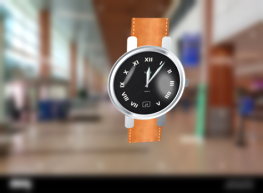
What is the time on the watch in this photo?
12:06
